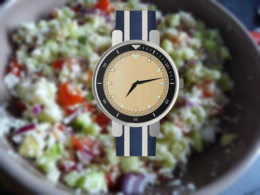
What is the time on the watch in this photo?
7:13
